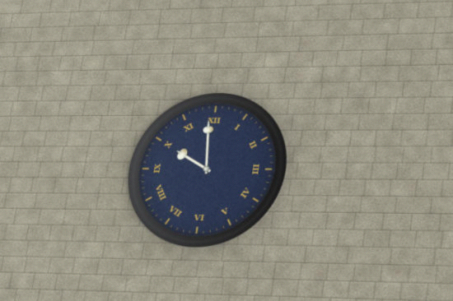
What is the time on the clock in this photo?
9:59
